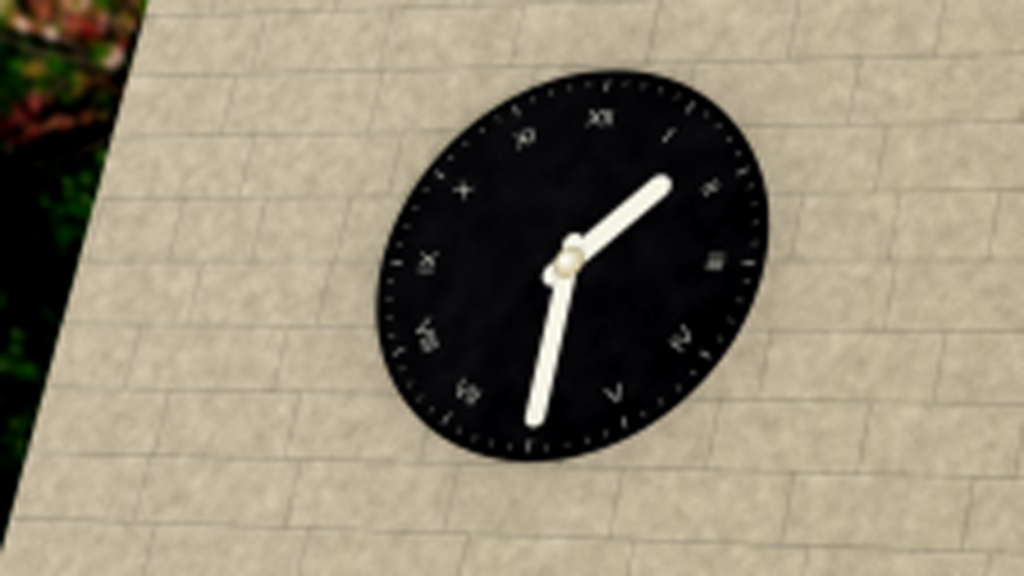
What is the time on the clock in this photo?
1:30
